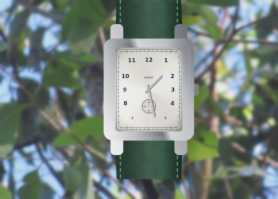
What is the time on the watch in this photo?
1:28
